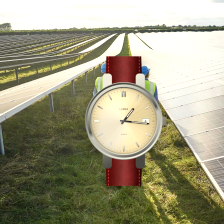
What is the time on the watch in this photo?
1:16
